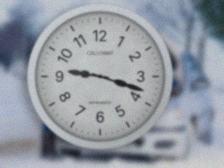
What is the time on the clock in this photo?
9:18
